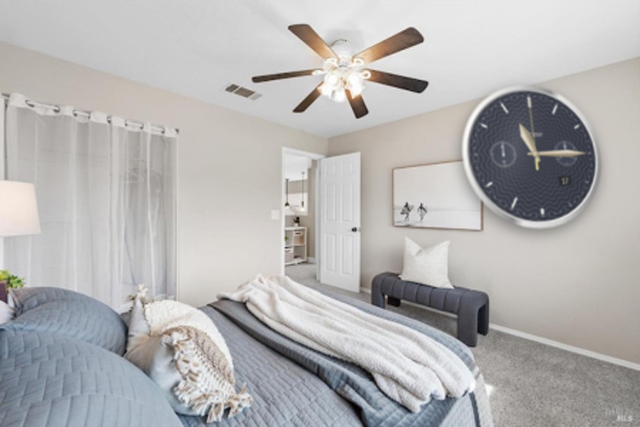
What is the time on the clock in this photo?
11:15
